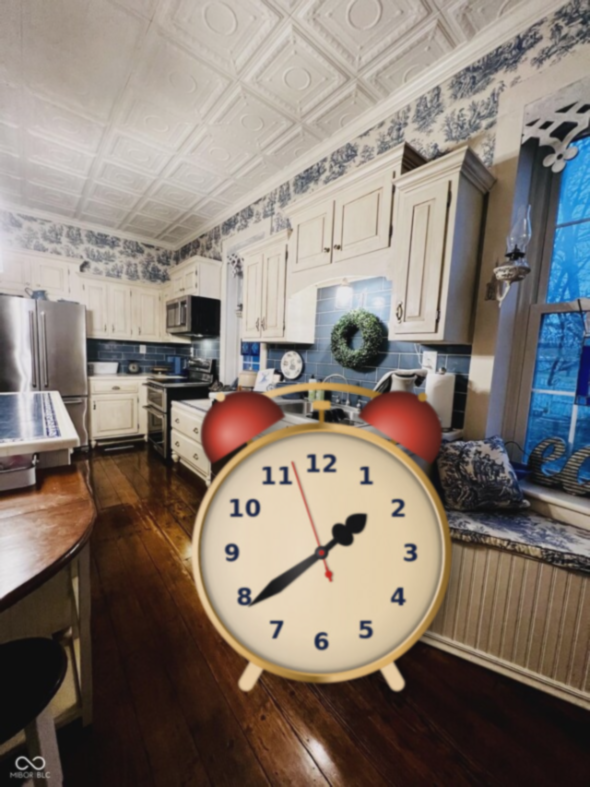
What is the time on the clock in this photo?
1:38:57
